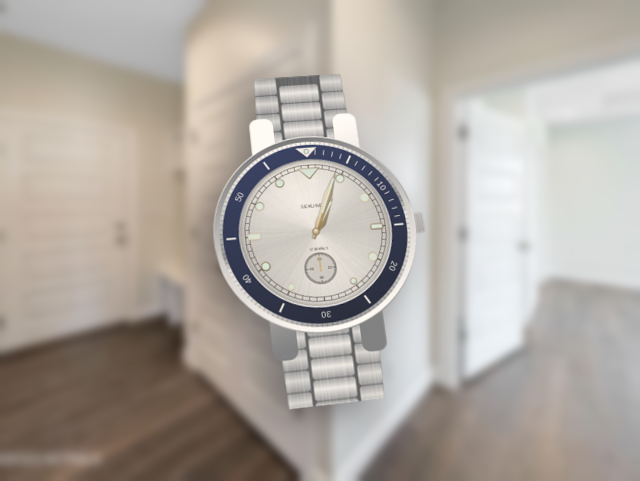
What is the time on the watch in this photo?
1:04
